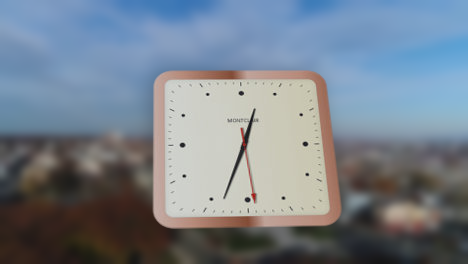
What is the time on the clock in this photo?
12:33:29
